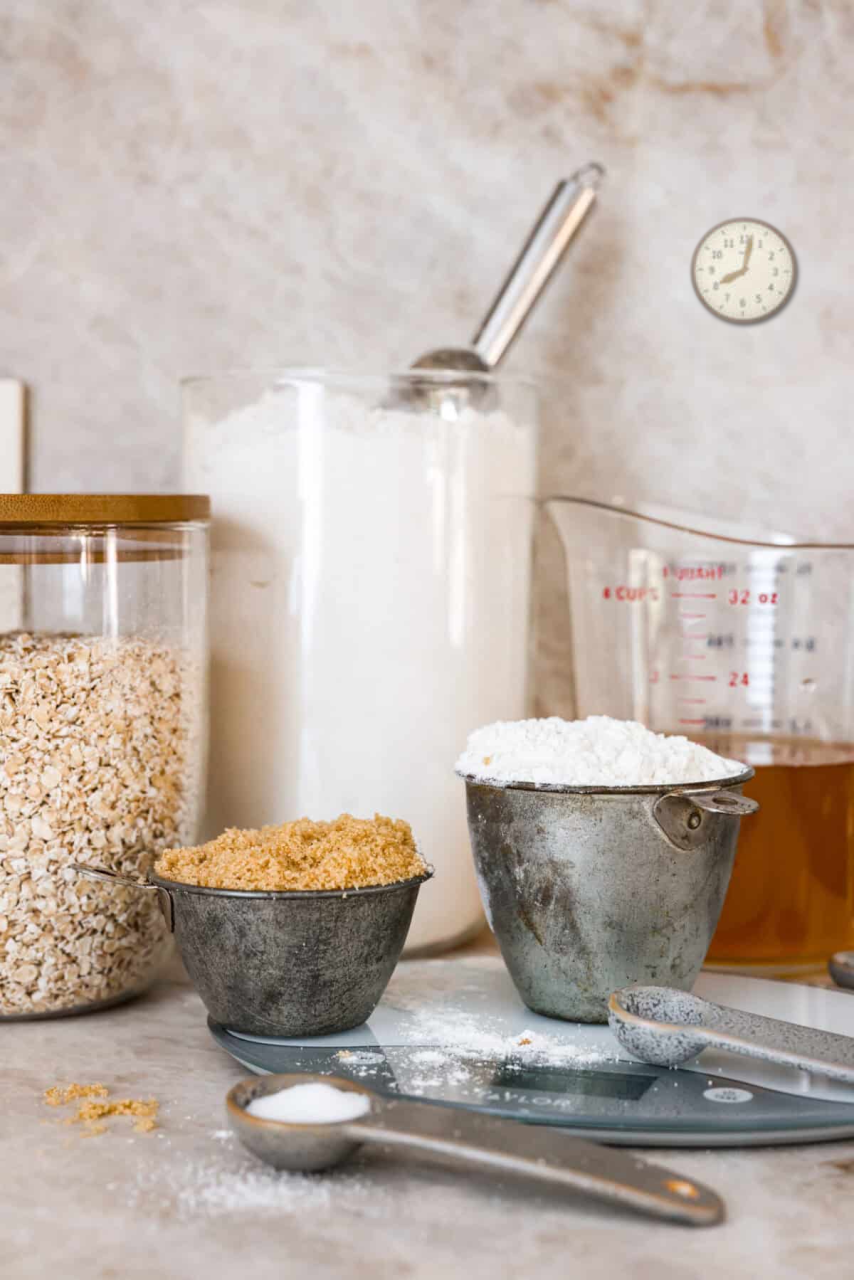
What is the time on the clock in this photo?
8:02
